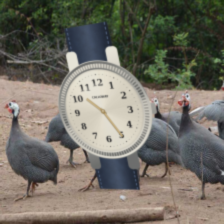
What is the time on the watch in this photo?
10:25
